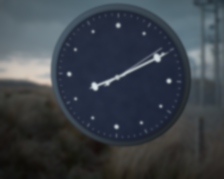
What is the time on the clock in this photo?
8:10:09
